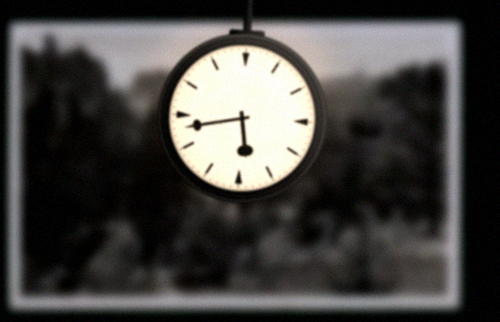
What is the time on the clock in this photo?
5:43
